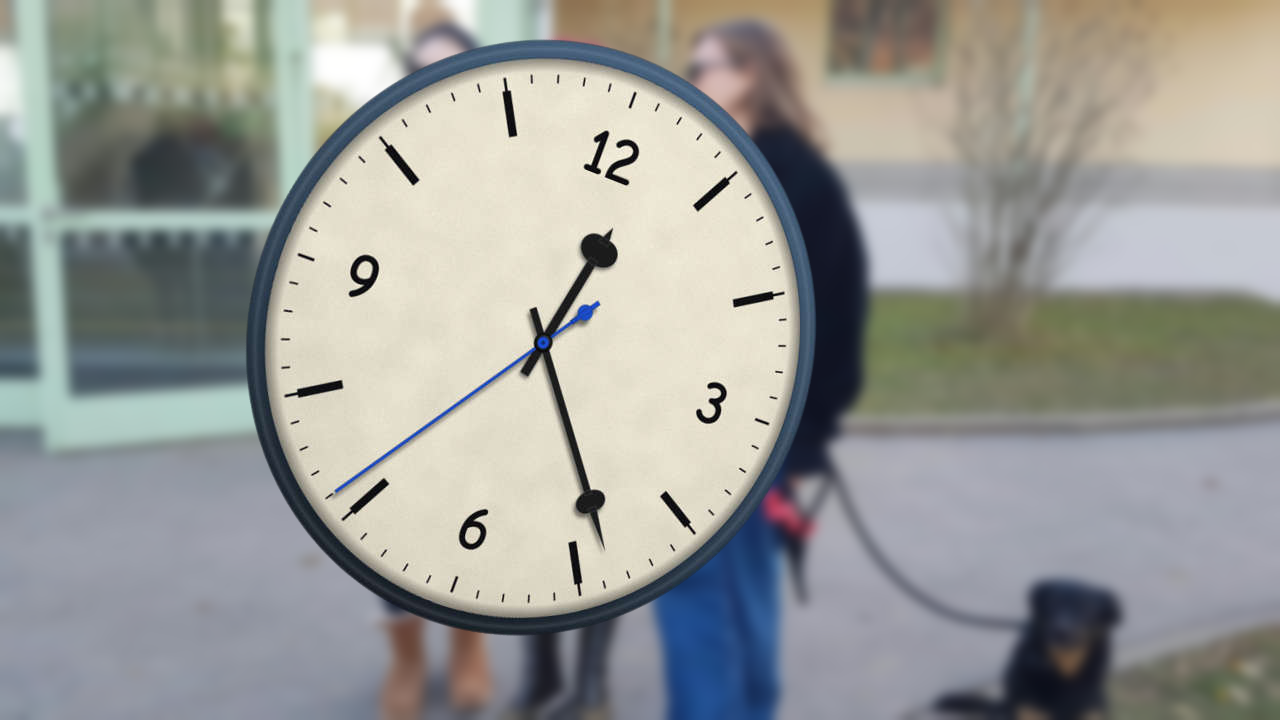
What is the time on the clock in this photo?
12:23:36
